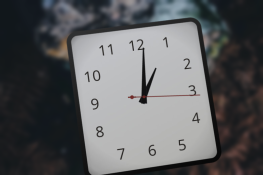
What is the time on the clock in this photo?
1:01:16
